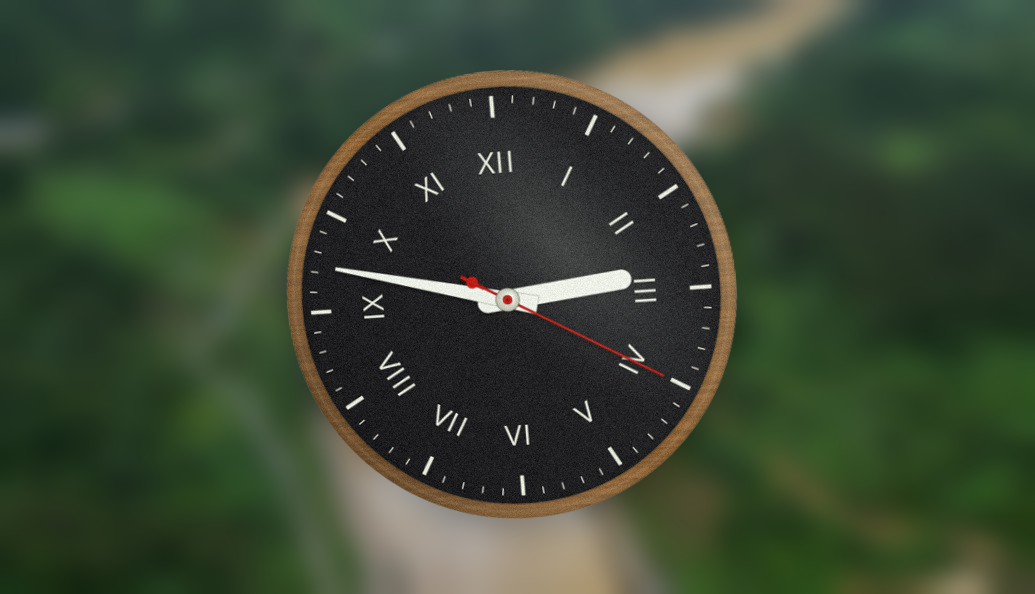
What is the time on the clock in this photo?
2:47:20
